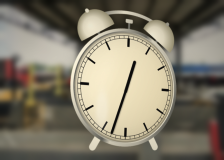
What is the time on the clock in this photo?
12:33
